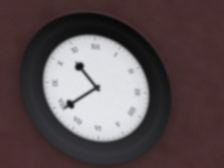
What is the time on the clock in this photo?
10:39
